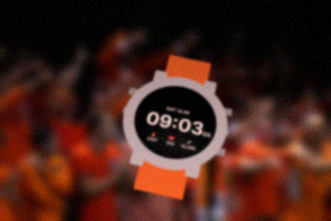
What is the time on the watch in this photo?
9:03
